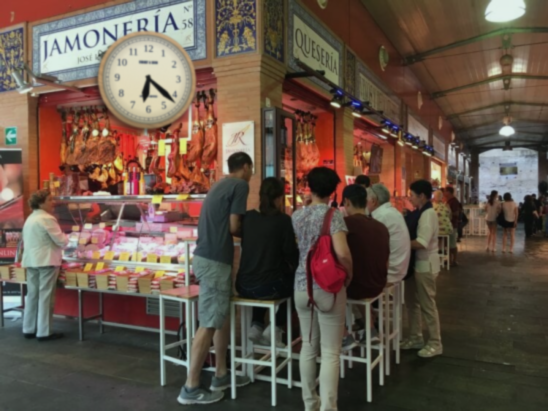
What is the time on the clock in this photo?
6:22
